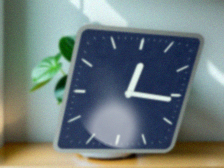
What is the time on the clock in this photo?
12:16
